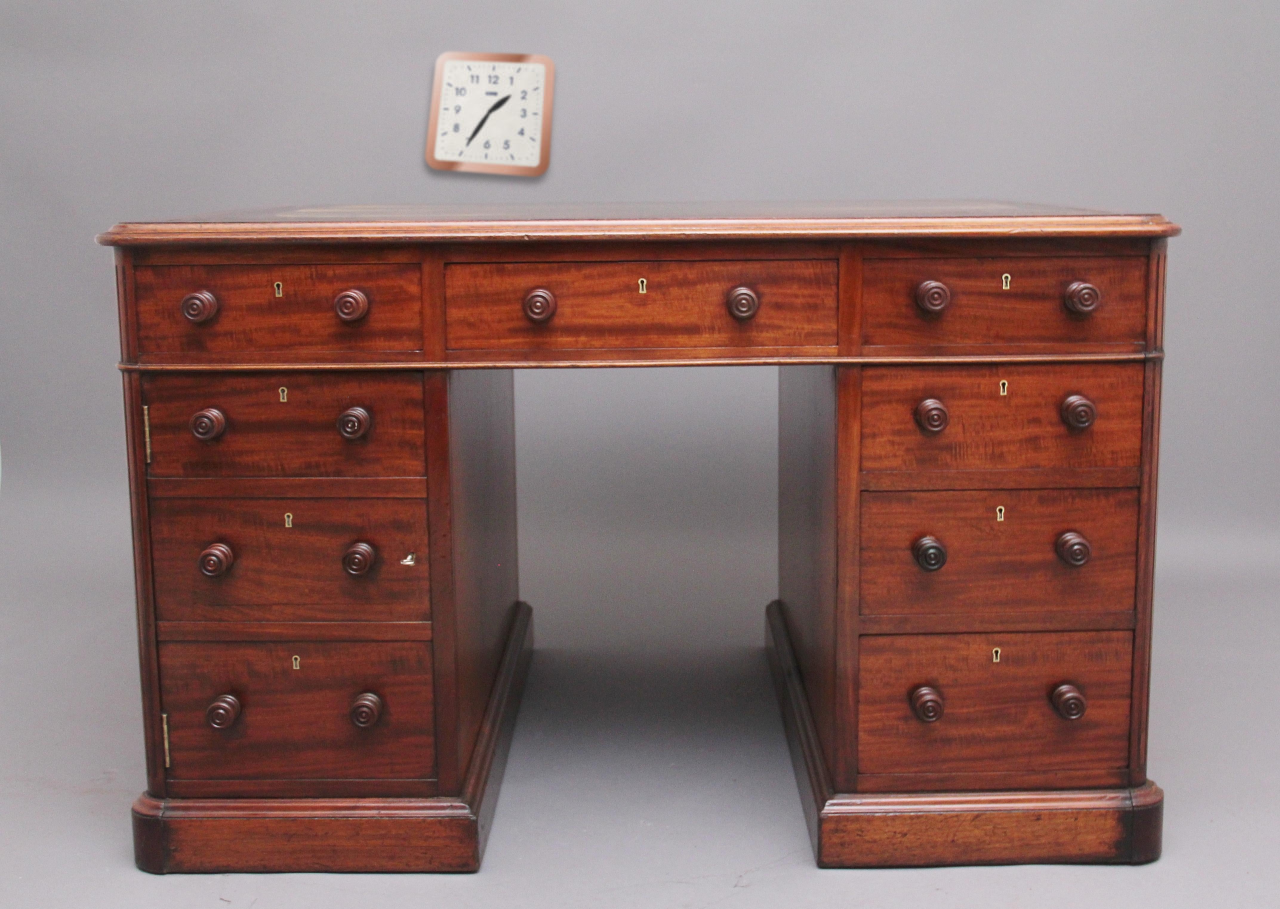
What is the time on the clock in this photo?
1:35
